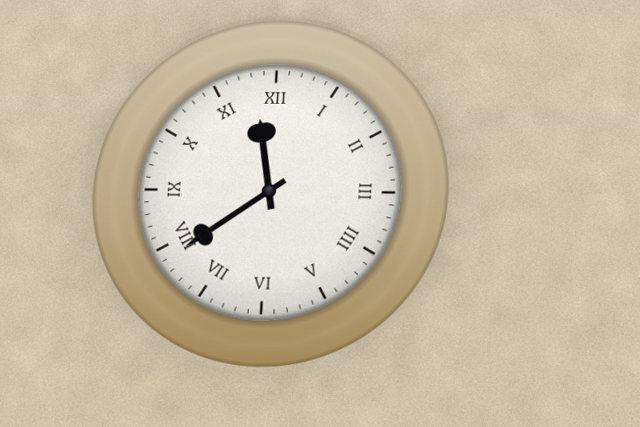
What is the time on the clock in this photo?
11:39
